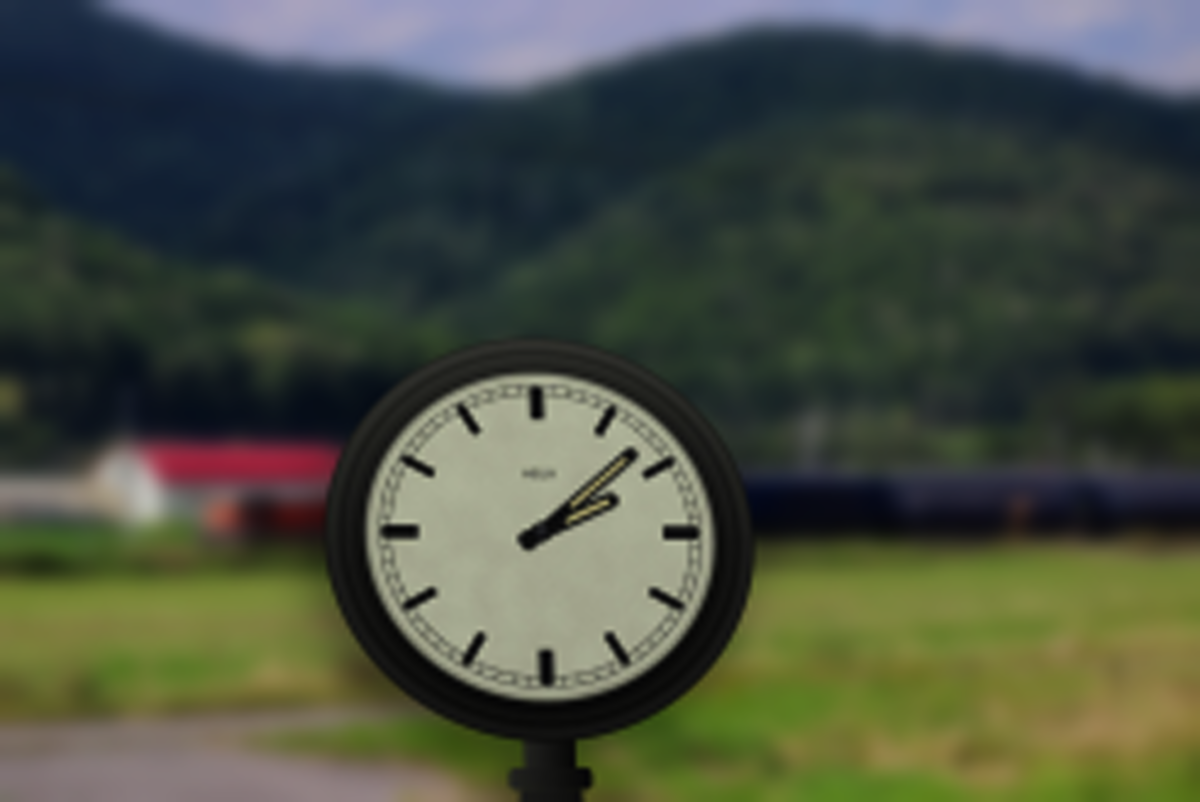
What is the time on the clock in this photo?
2:08
